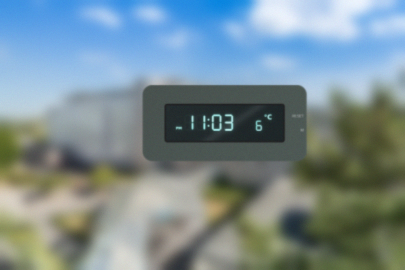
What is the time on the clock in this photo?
11:03
